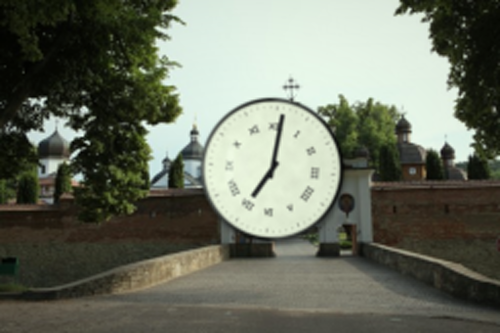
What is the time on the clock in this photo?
7:01
